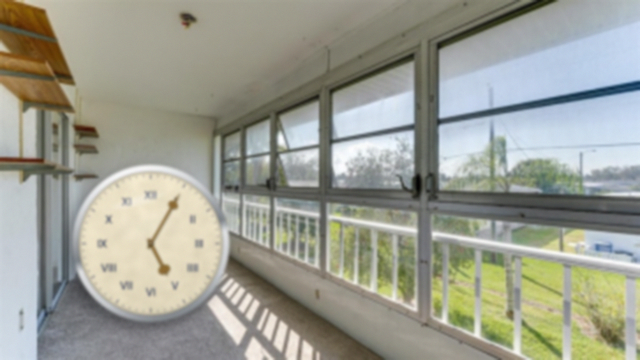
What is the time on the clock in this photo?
5:05
